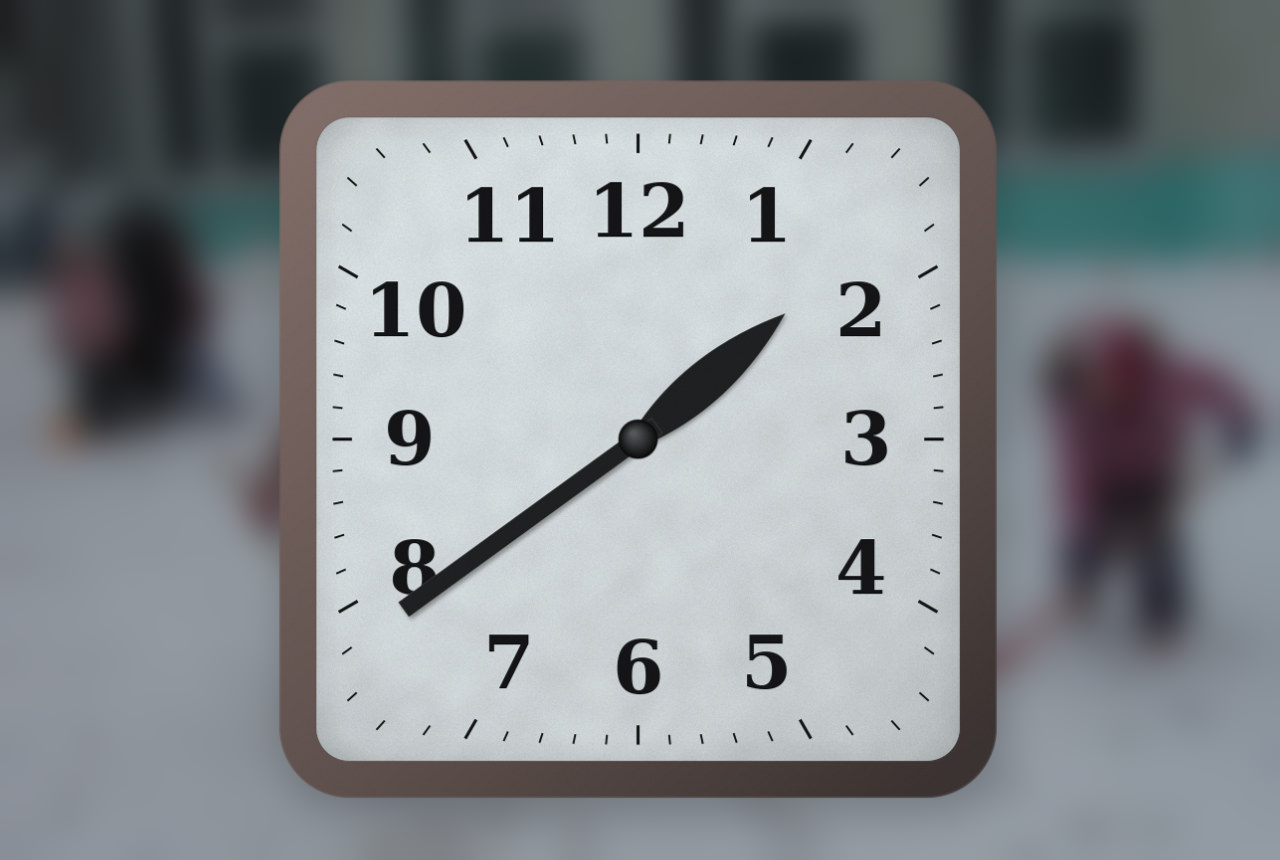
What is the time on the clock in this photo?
1:39
